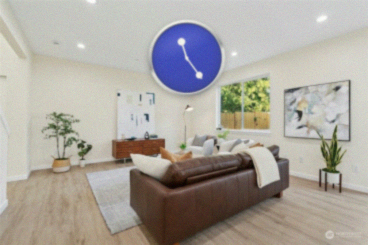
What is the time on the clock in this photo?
11:24
